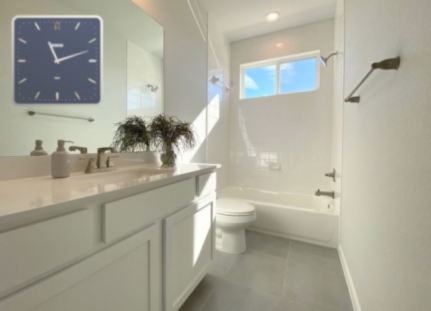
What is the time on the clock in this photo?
11:12
